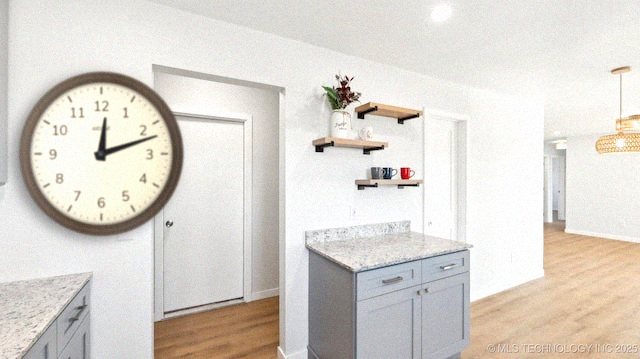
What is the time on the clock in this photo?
12:12
